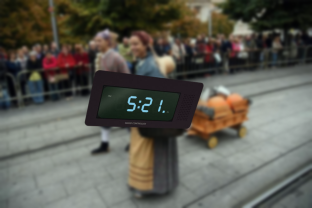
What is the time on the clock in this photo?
5:21
